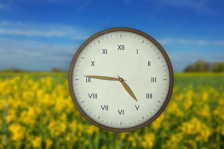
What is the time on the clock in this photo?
4:46
